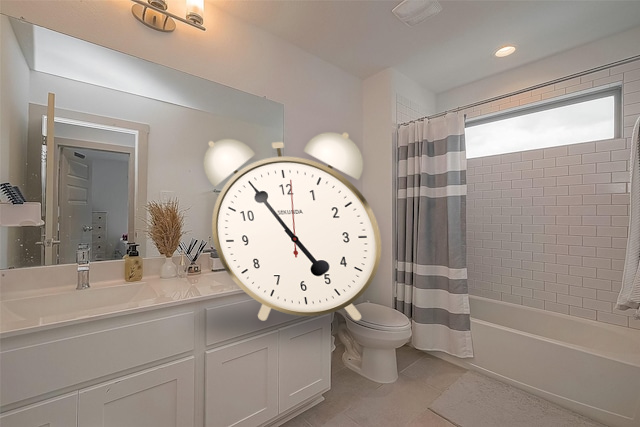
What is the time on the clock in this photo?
4:55:01
